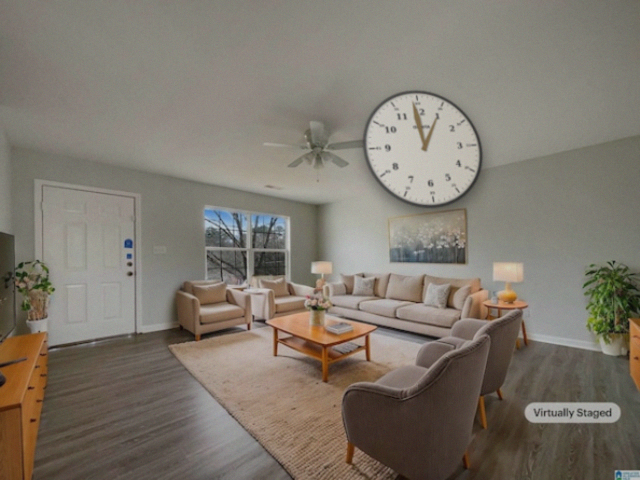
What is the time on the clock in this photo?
12:59
